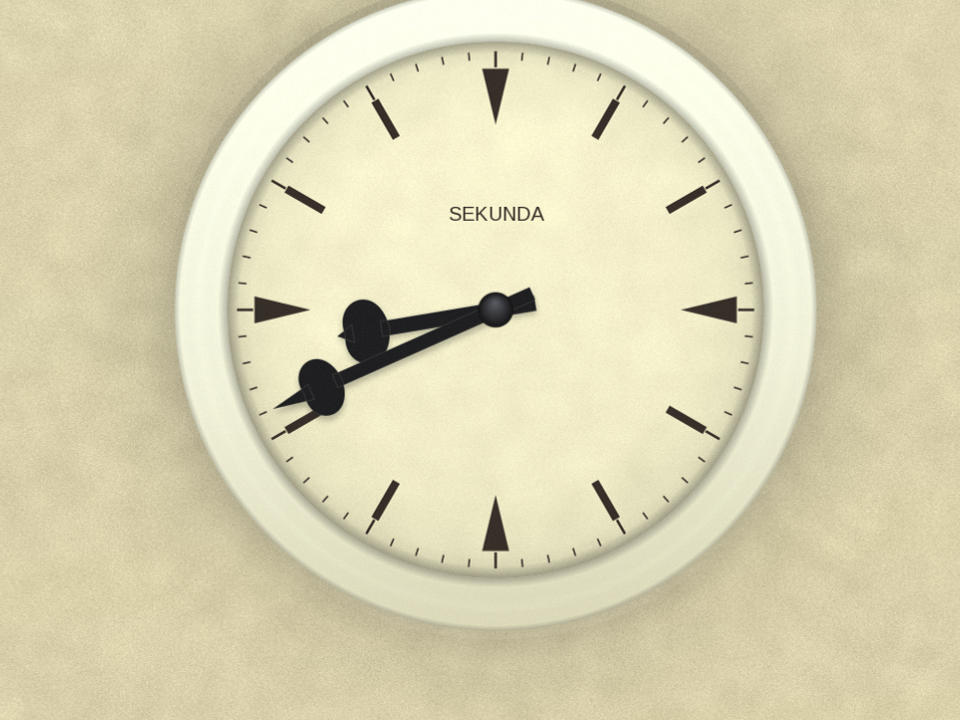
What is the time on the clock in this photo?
8:41
